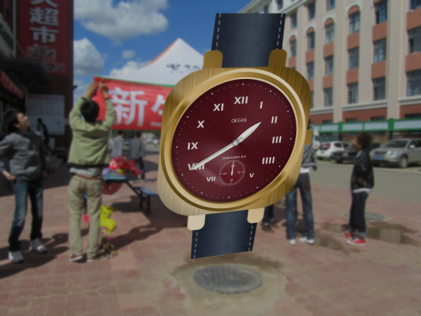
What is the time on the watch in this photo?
1:40
